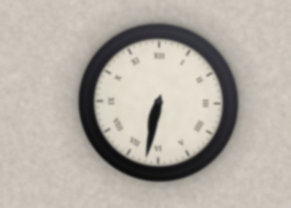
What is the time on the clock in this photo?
6:32
